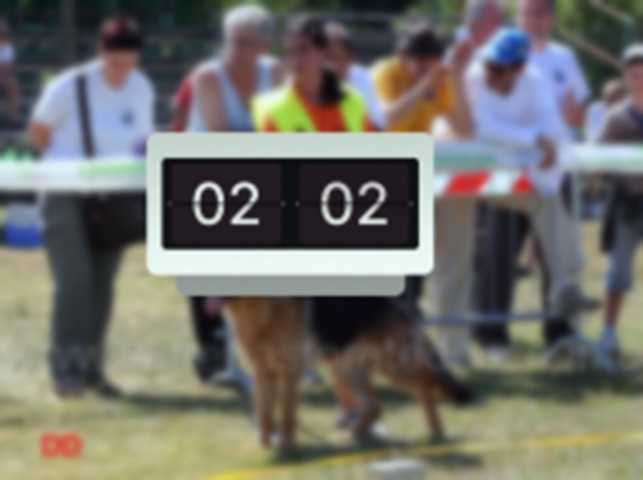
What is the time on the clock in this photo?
2:02
